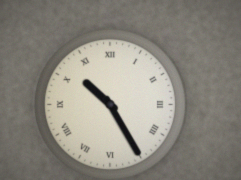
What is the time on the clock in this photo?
10:25
